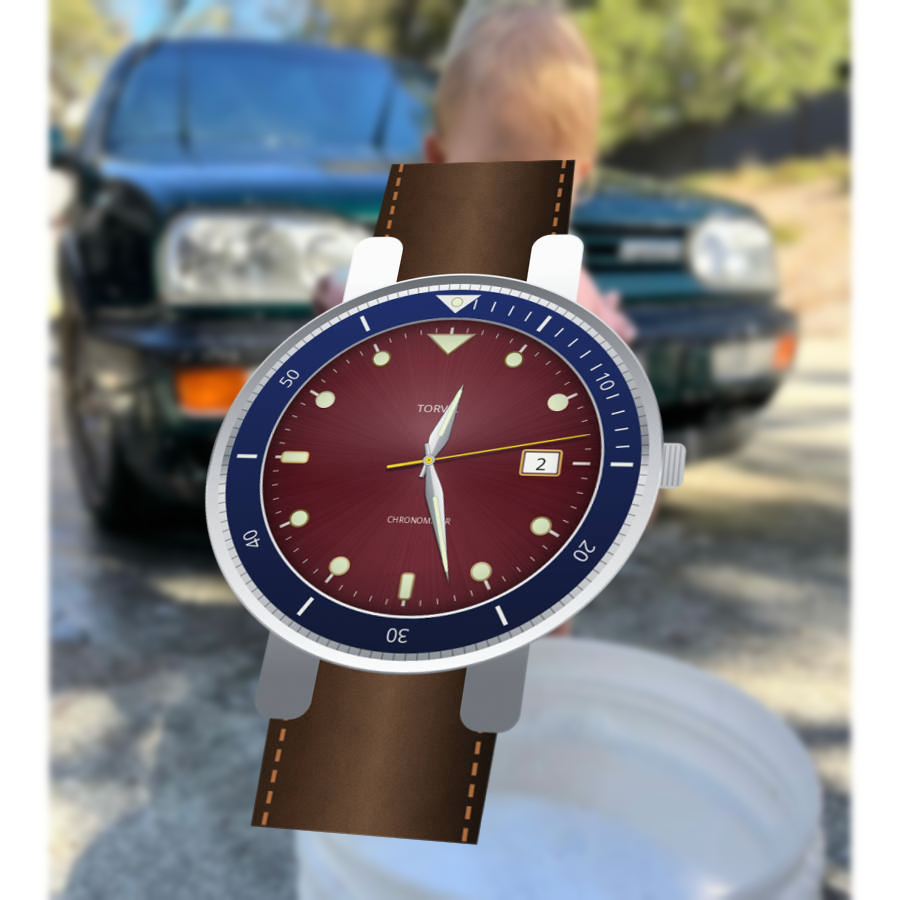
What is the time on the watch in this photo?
12:27:13
